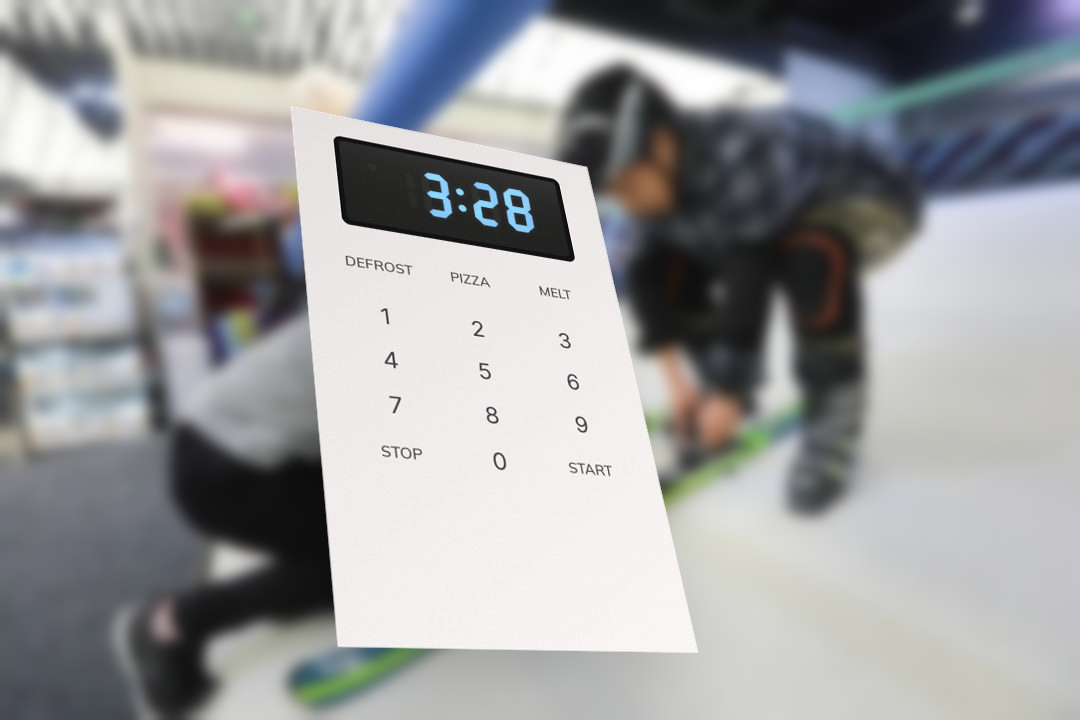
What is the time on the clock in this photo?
3:28
